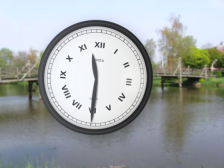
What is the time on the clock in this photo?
11:30
